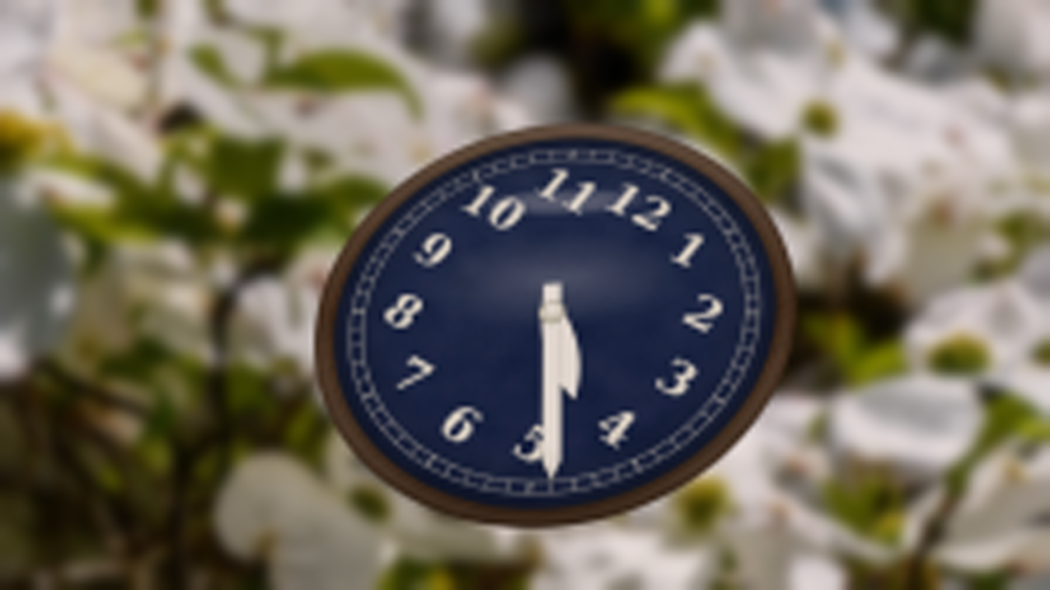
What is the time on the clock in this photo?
4:24
